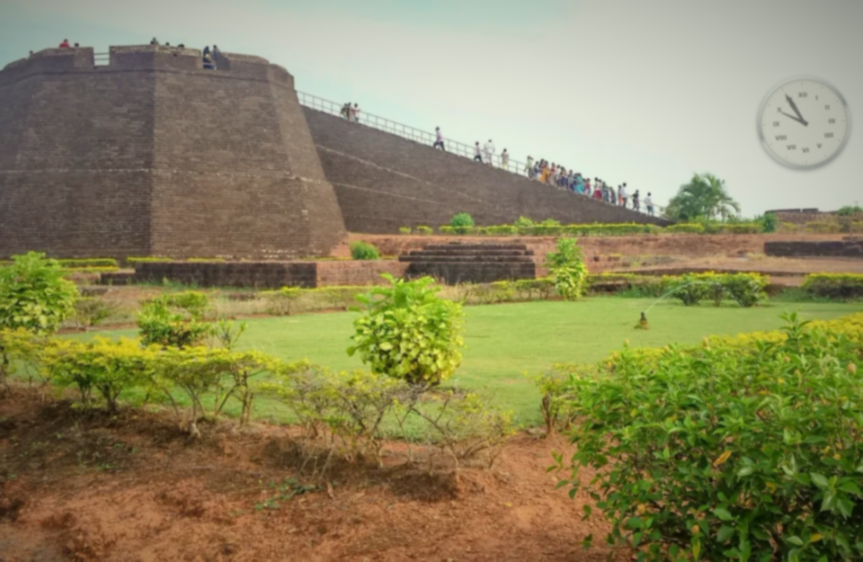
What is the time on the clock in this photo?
9:55
